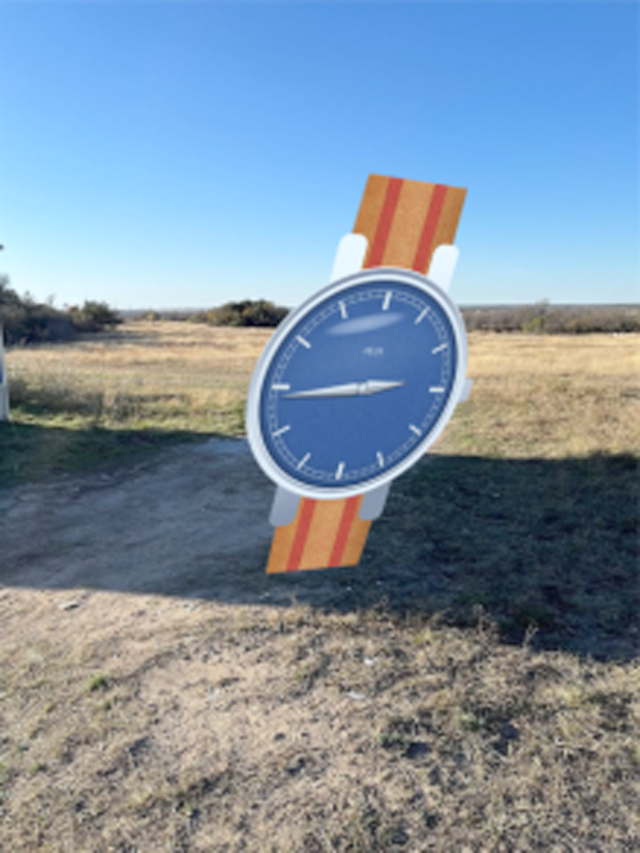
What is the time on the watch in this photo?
2:44
